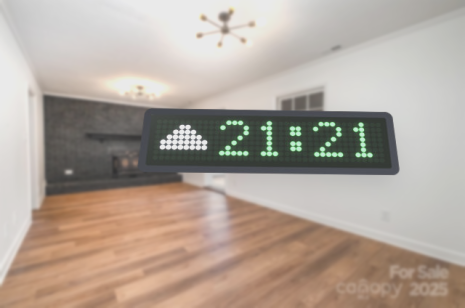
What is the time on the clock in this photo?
21:21
